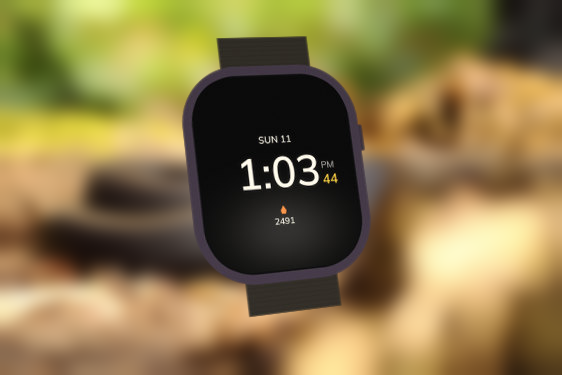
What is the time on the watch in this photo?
1:03:44
